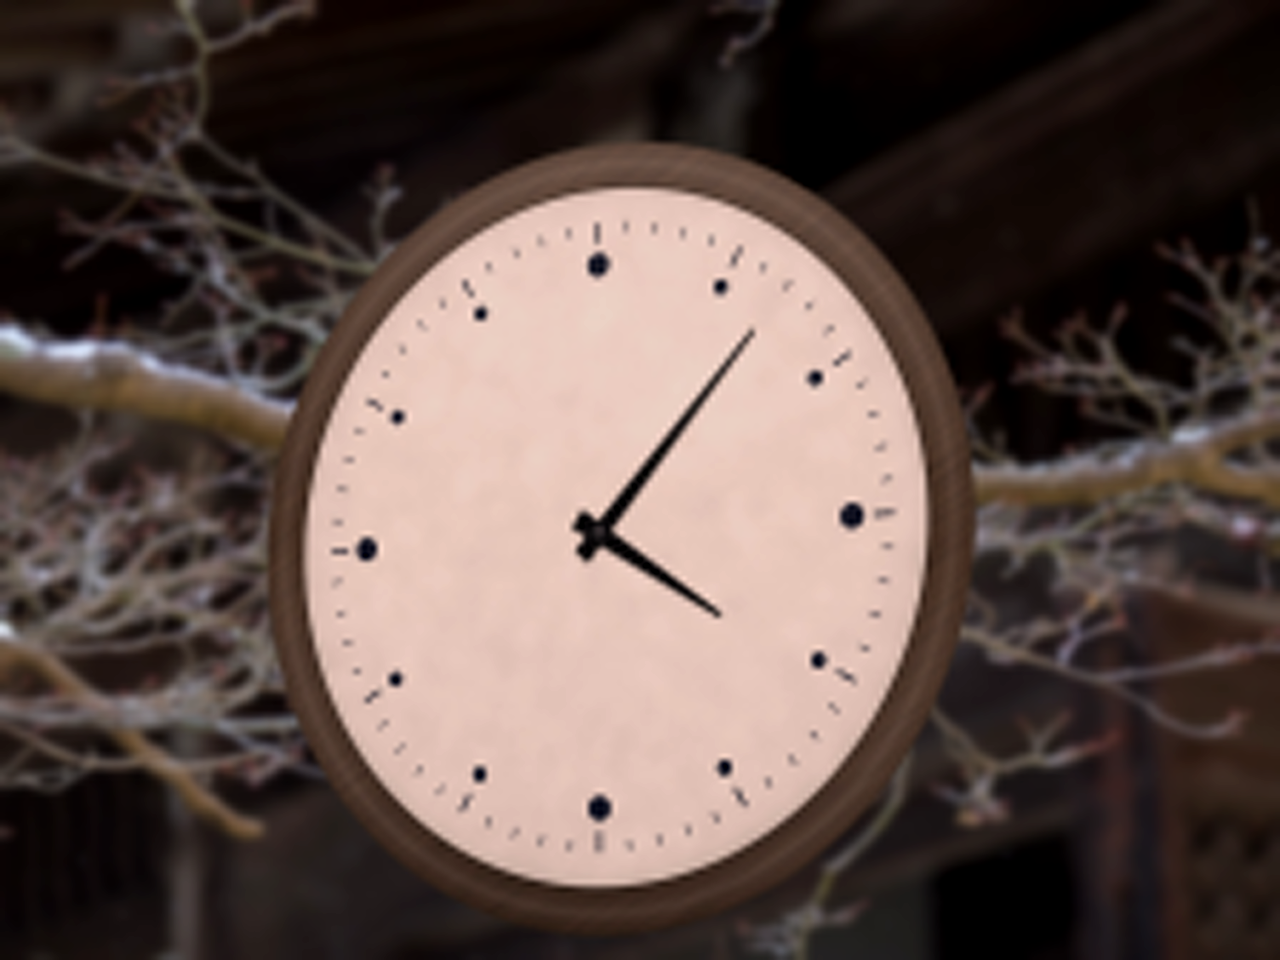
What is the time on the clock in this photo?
4:07
